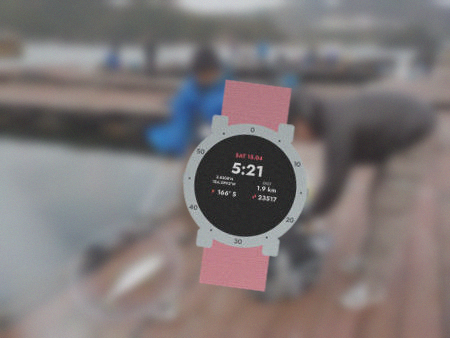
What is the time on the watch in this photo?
5:21
